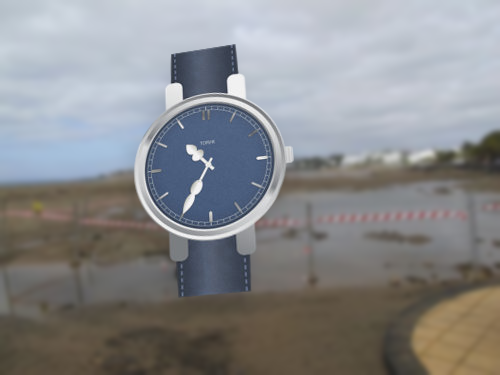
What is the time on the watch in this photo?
10:35
